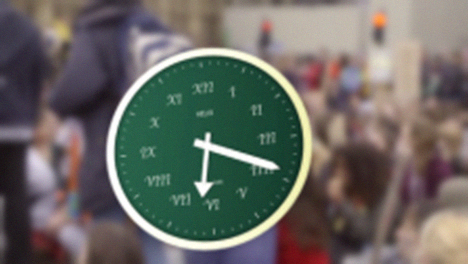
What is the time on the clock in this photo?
6:19
